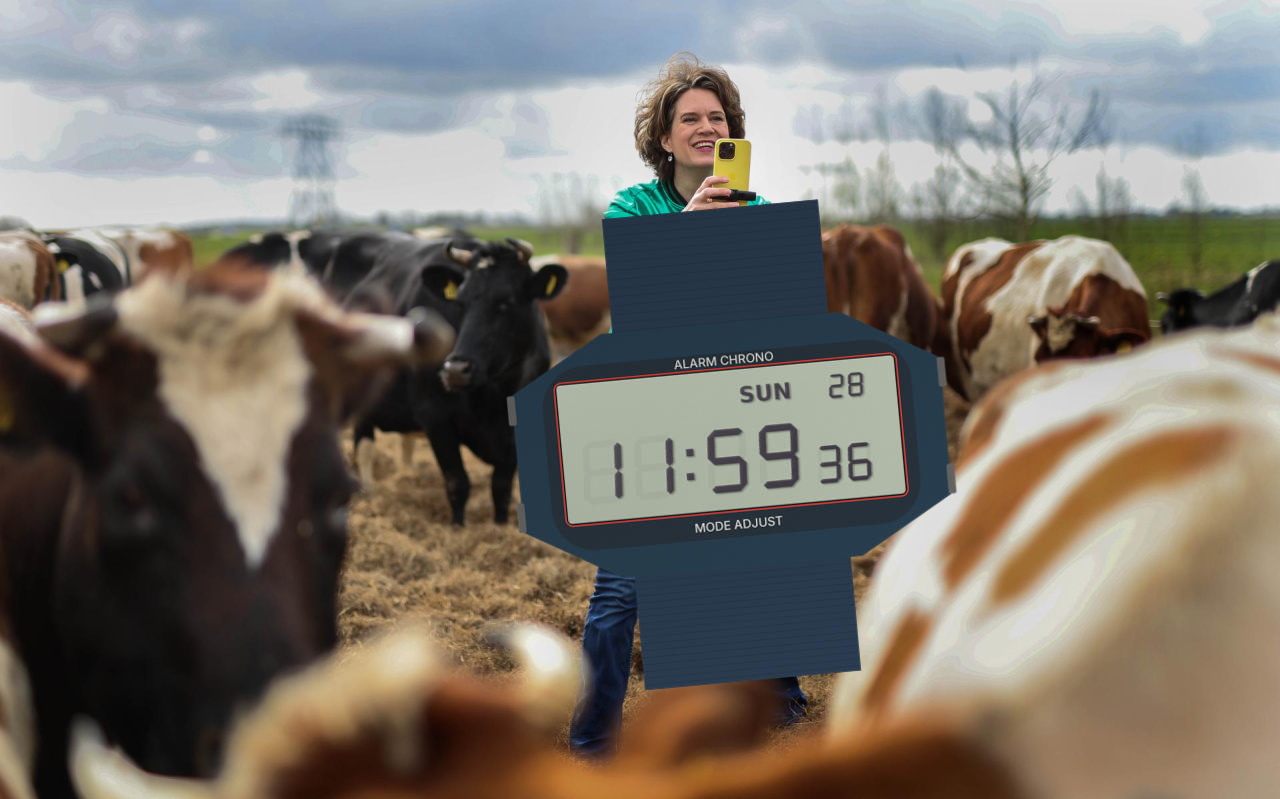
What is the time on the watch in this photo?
11:59:36
